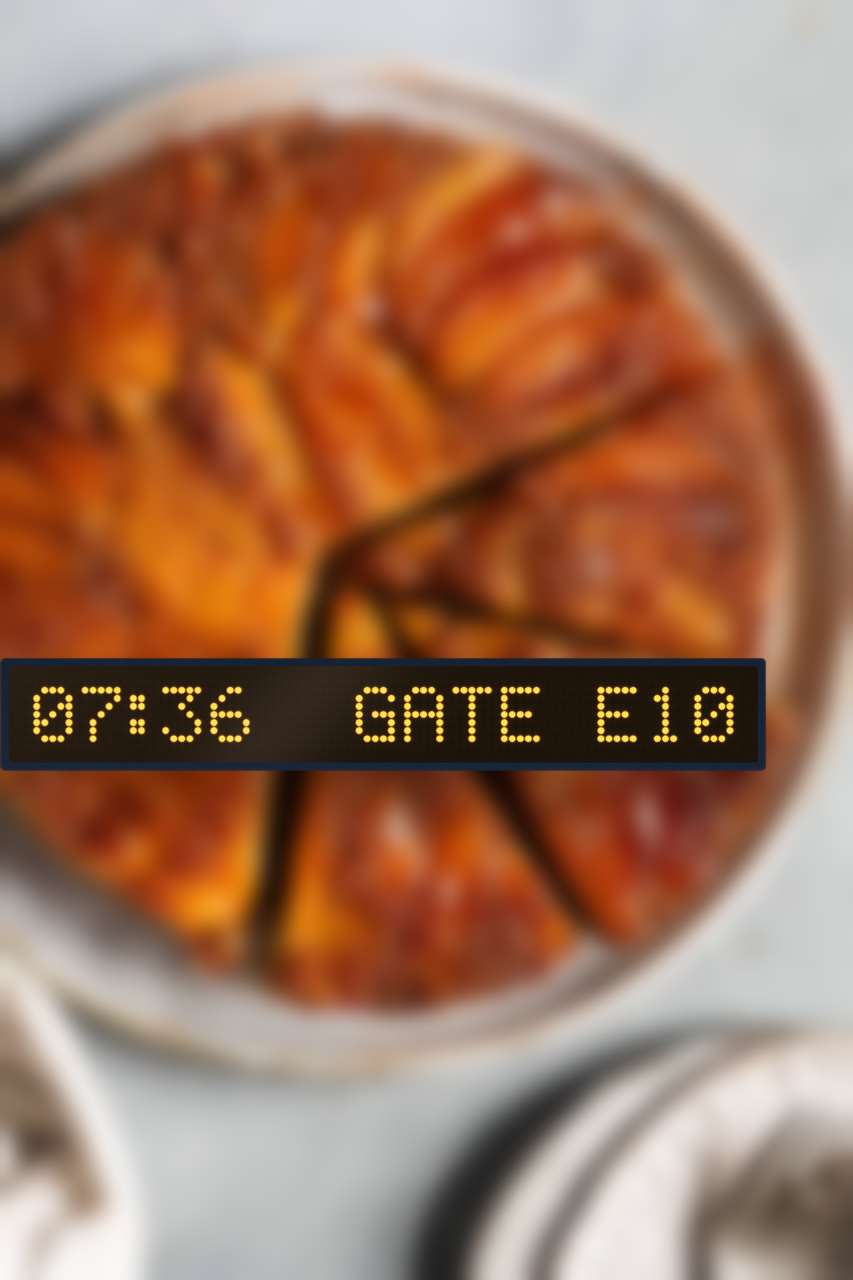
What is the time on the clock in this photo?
7:36
